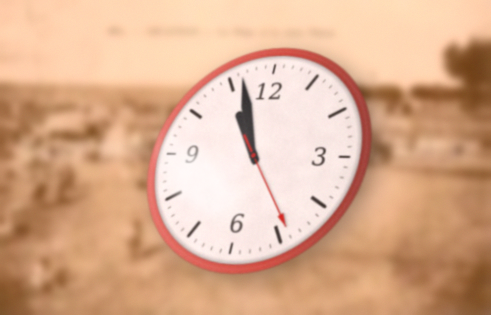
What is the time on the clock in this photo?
10:56:24
